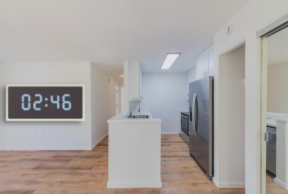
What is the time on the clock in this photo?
2:46
